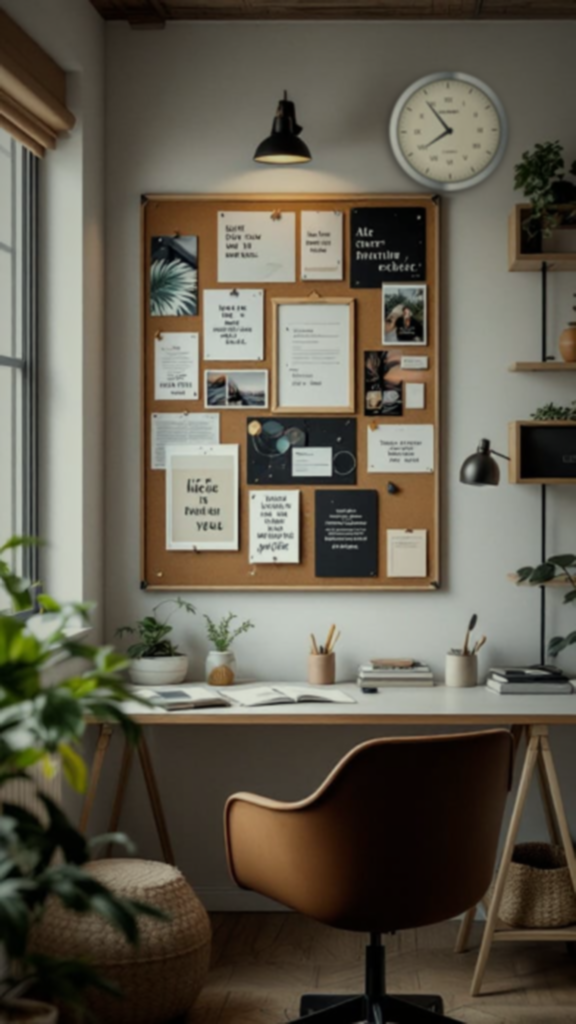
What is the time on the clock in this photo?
7:54
